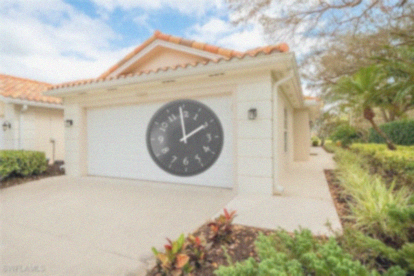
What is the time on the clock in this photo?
1:59
